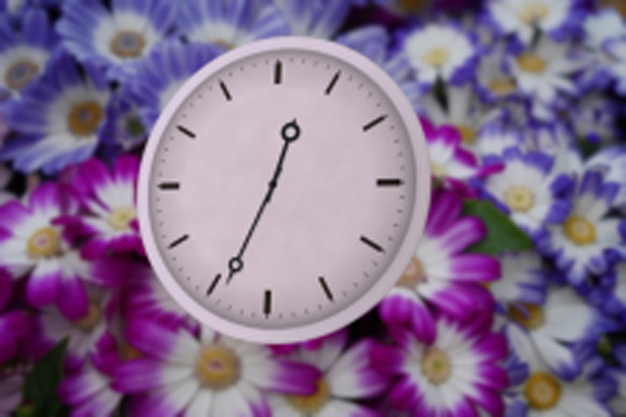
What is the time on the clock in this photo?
12:34
